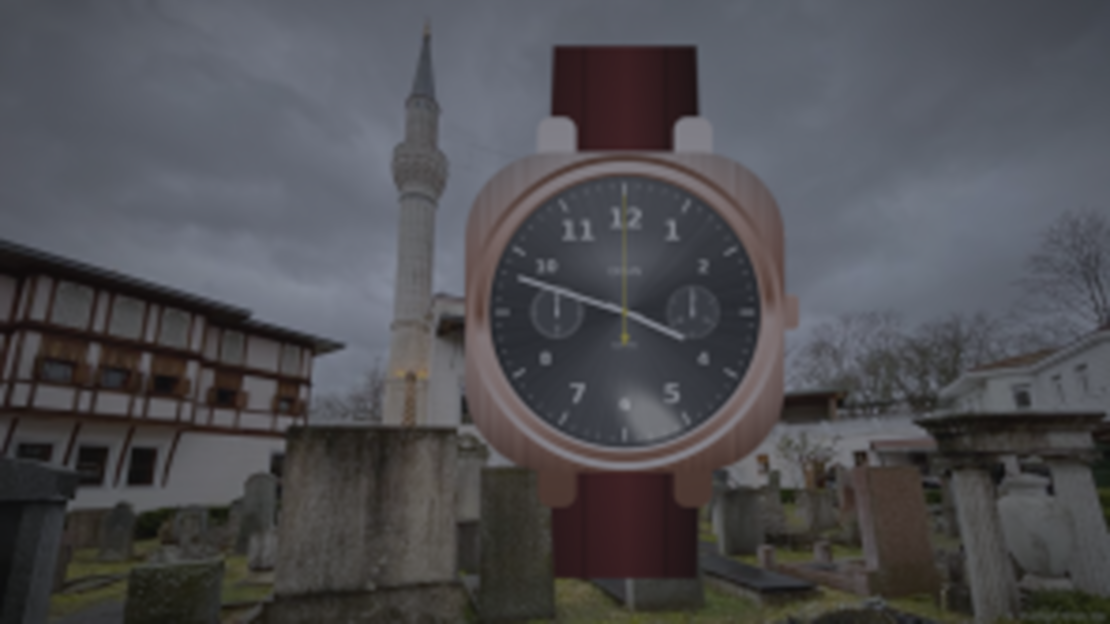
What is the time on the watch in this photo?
3:48
